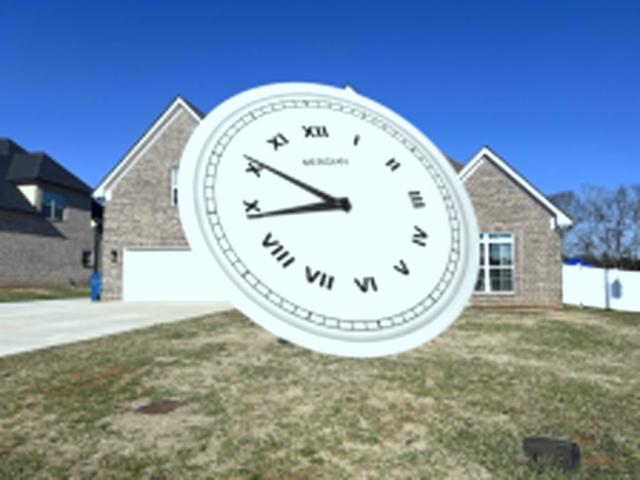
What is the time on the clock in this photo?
8:51
